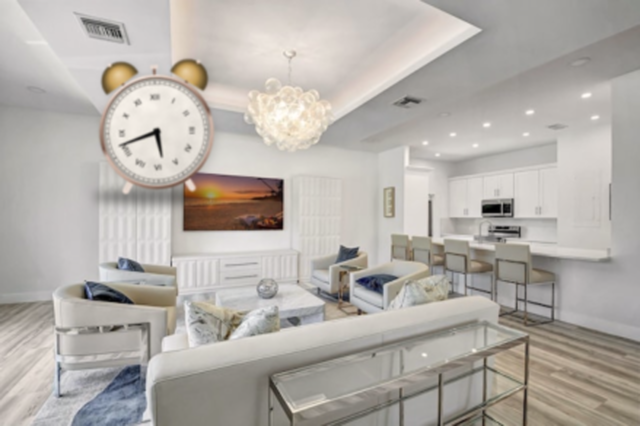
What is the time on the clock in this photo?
5:42
